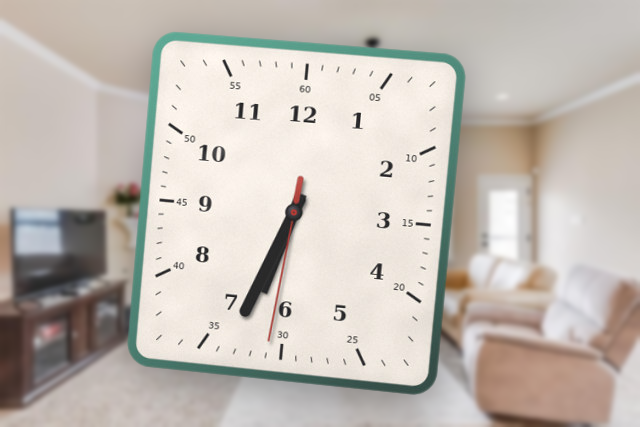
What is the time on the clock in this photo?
6:33:31
